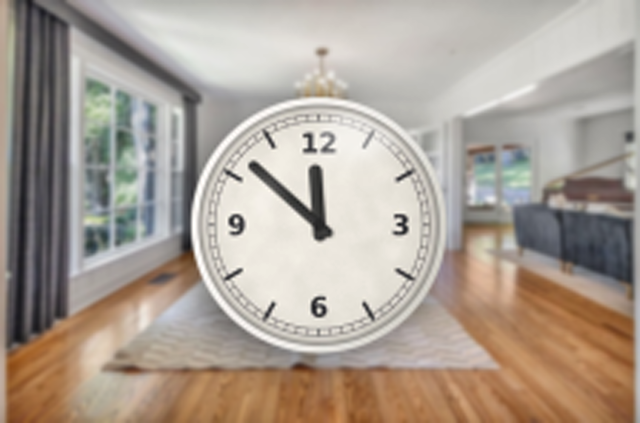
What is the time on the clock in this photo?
11:52
